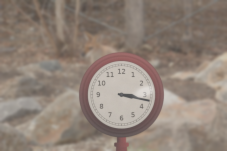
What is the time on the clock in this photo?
3:17
